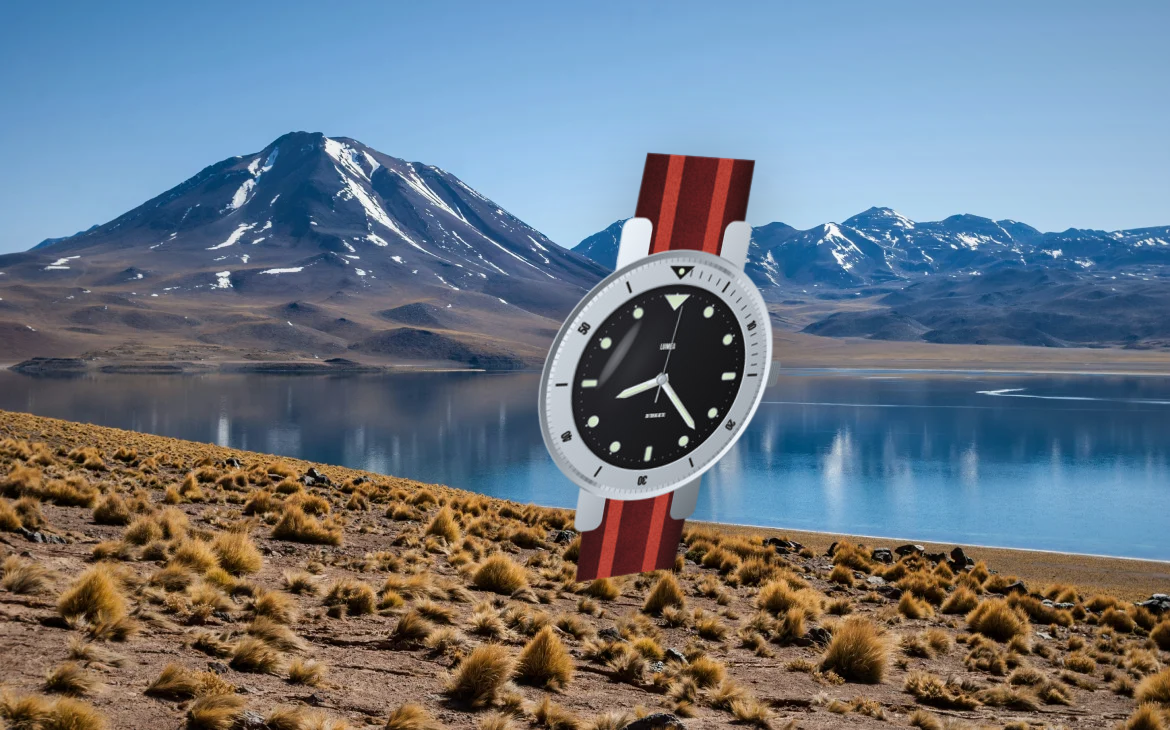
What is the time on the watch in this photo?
8:23:01
